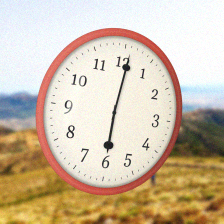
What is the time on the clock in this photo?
6:01
